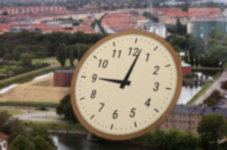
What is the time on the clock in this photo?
9:02
